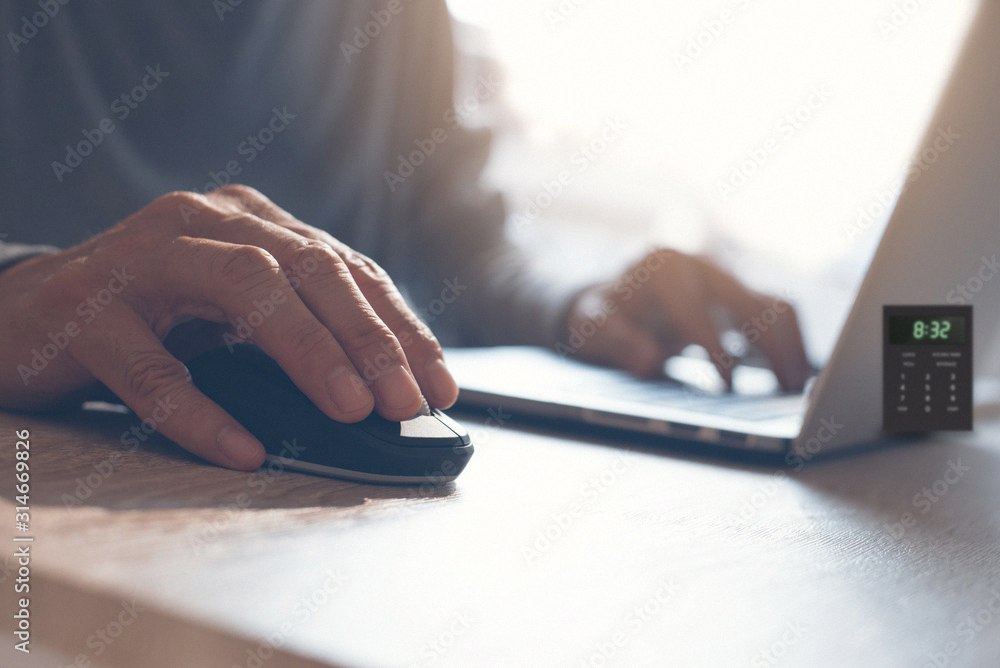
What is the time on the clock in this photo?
8:32
